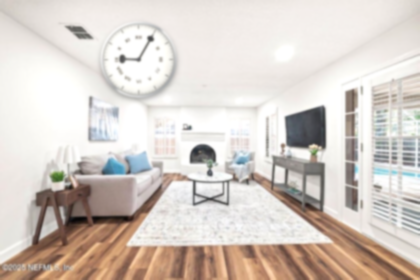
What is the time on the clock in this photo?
9:05
